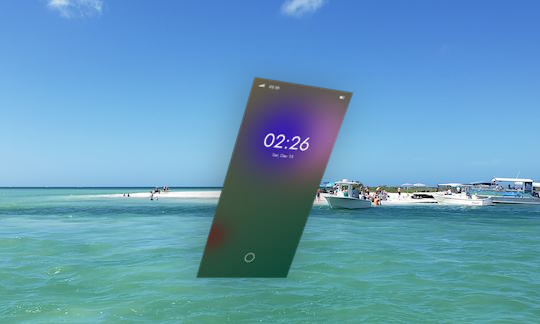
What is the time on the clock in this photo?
2:26
